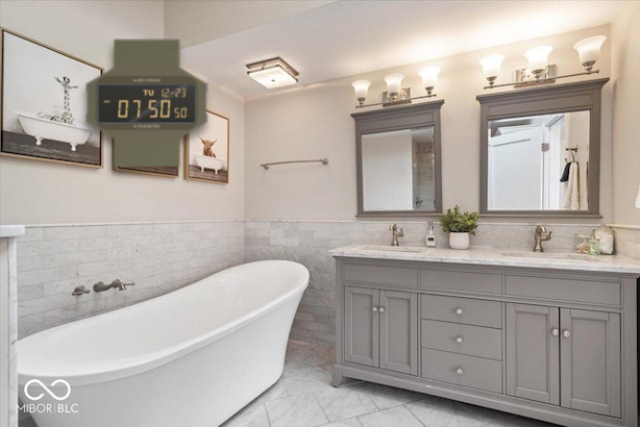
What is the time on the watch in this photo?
7:50:50
